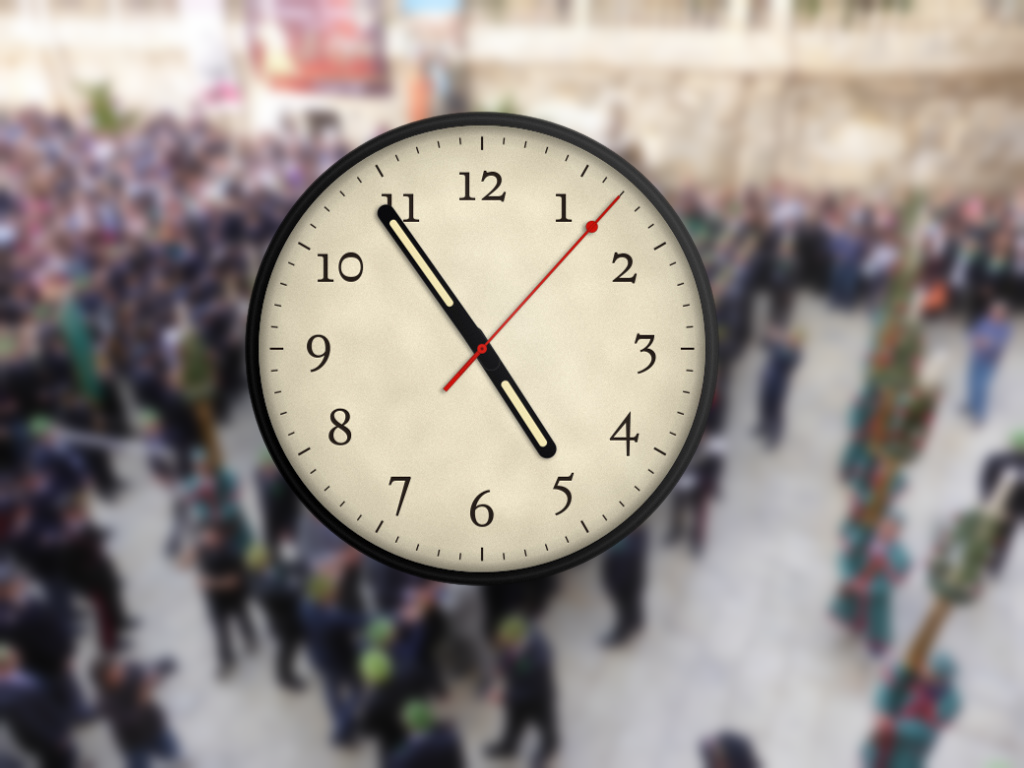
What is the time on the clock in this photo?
4:54:07
